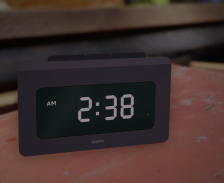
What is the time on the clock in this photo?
2:38
